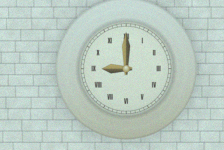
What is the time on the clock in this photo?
9:00
